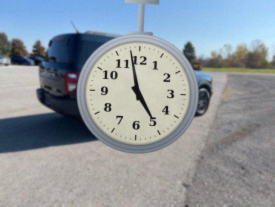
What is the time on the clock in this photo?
4:58
